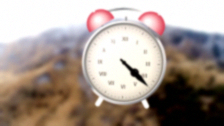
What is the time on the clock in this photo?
4:22
